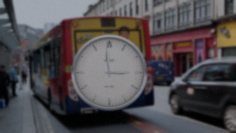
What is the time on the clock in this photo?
2:59
